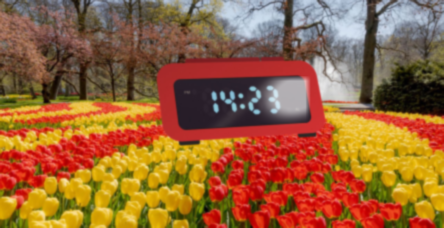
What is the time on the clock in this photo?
14:23
